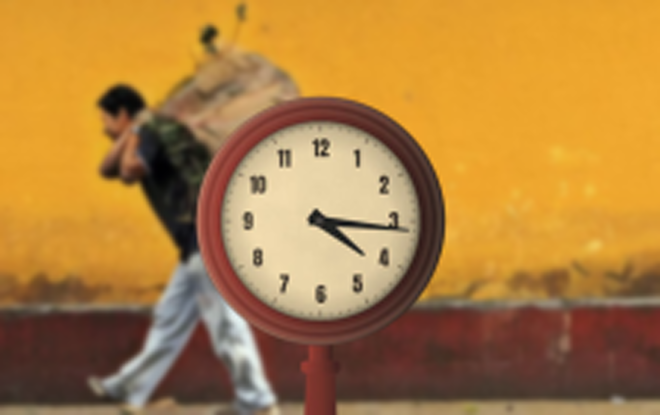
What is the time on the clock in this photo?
4:16
